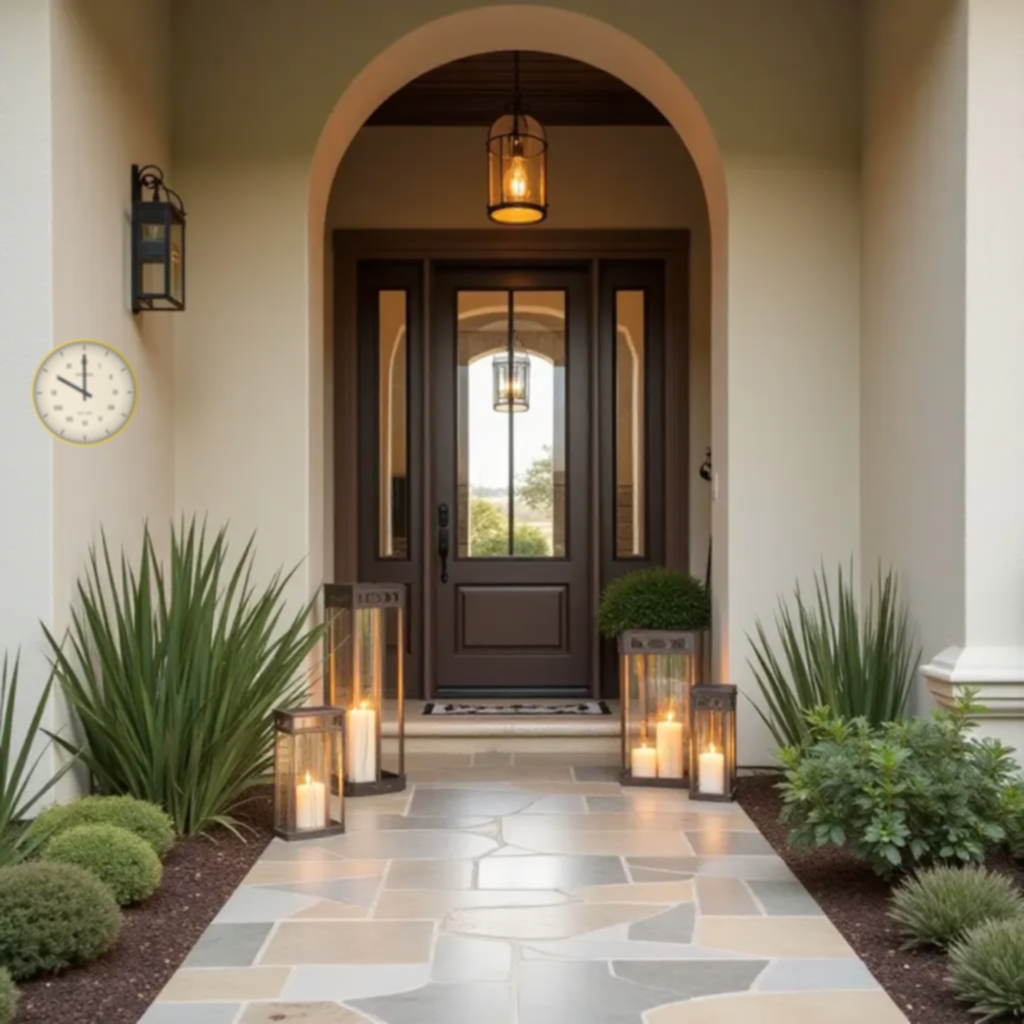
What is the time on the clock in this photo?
10:00
